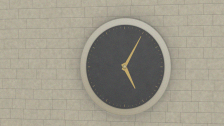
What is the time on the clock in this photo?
5:05
